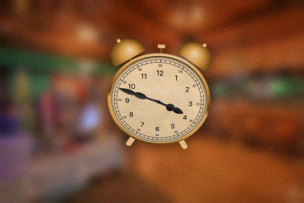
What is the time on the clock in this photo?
3:48
